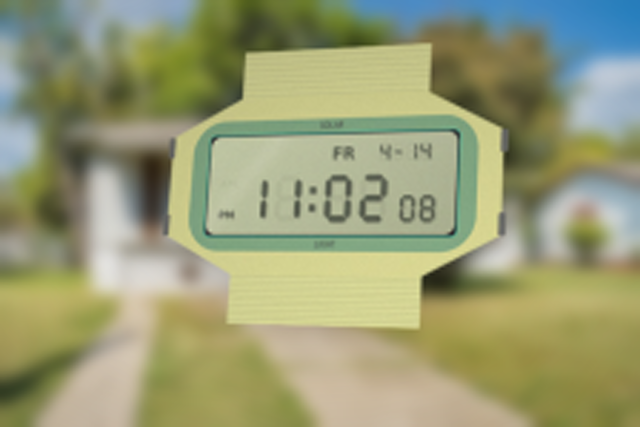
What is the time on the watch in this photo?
11:02:08
